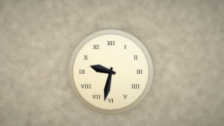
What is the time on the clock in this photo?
9:32
